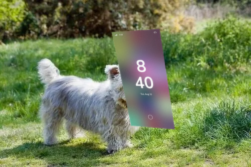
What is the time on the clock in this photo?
8:40
